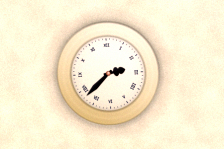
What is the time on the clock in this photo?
2:38
